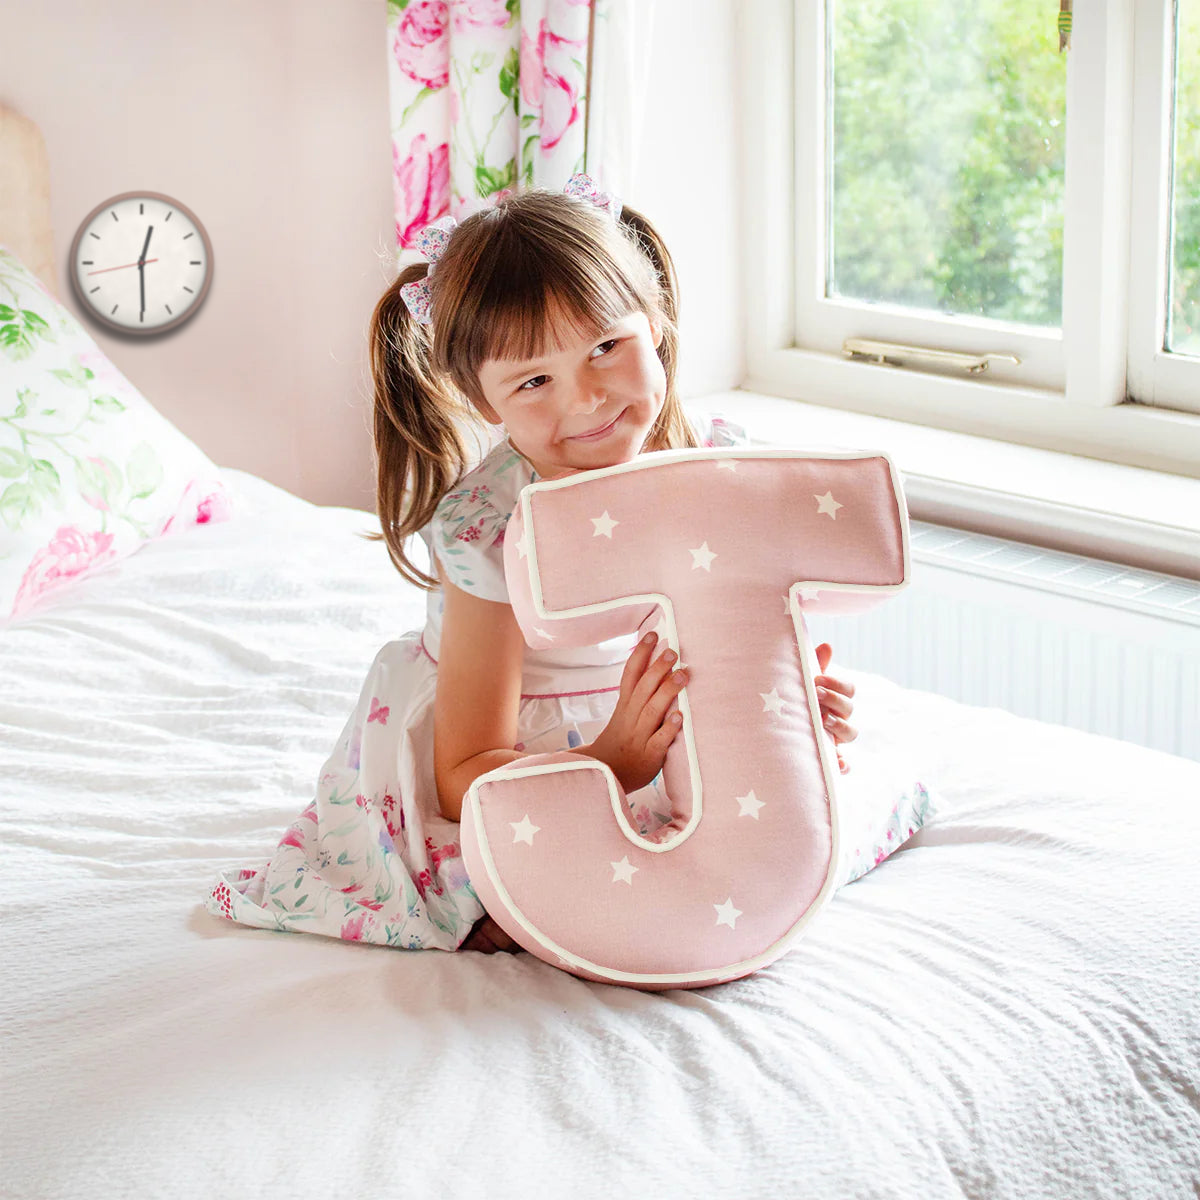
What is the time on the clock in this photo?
12:29:43
